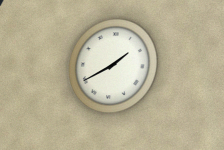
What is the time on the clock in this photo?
1:40
